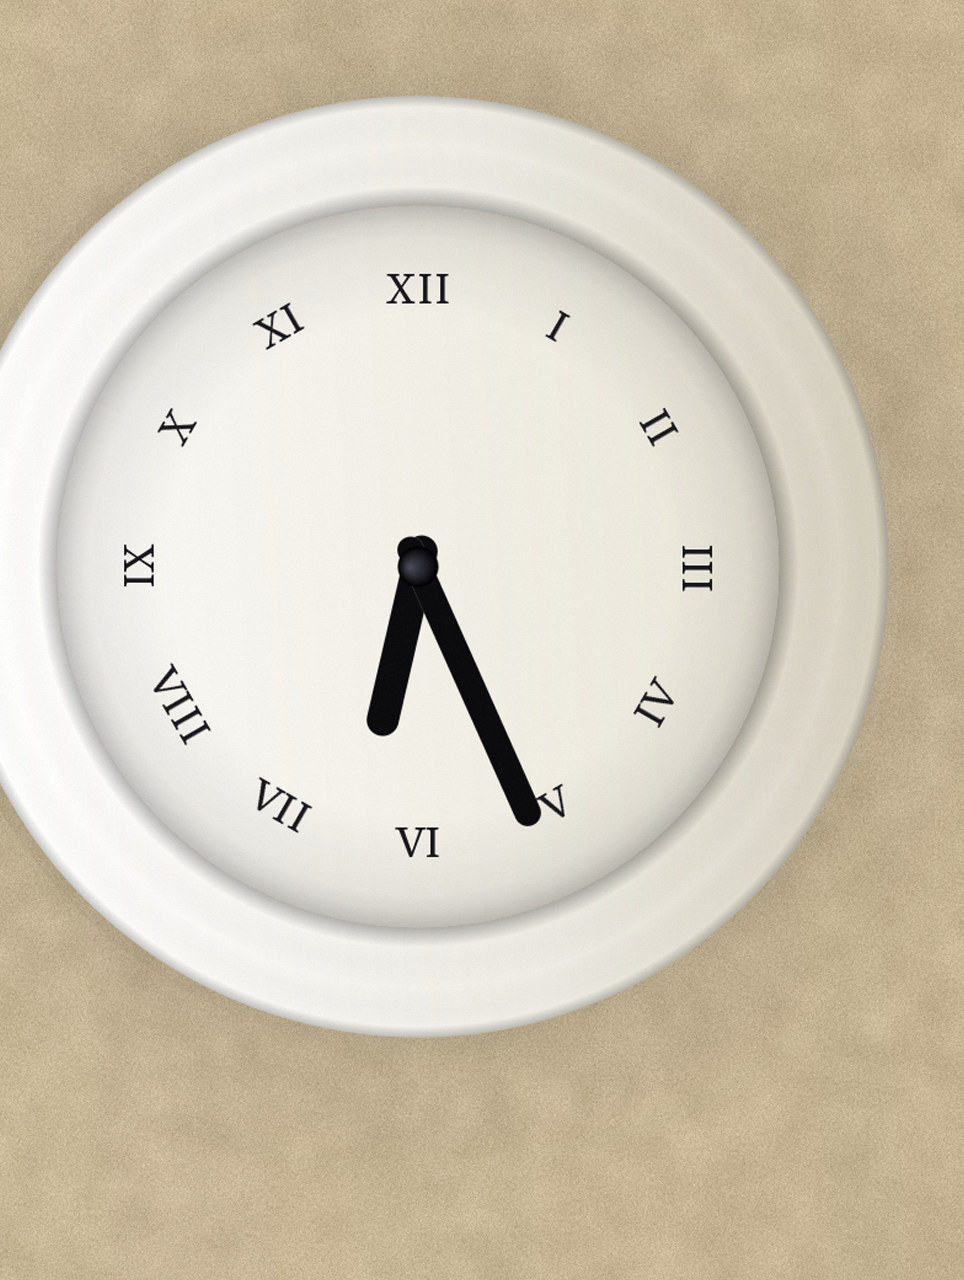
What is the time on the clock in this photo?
6:26
